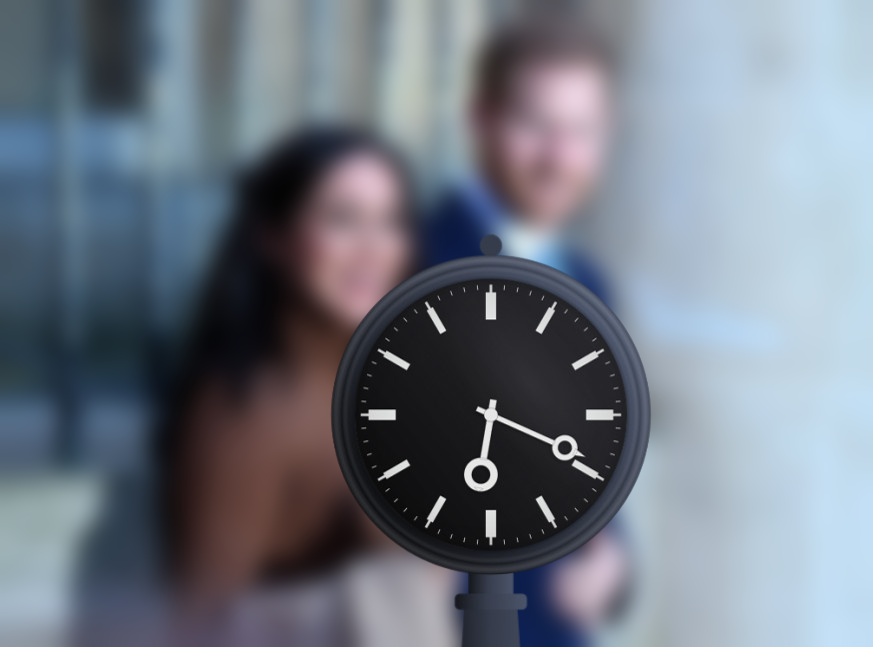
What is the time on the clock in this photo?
6:19
